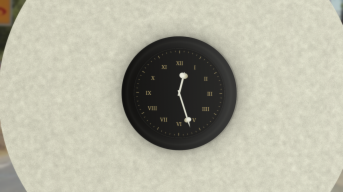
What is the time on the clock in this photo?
12:27
